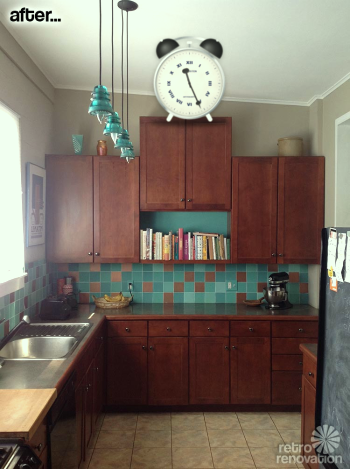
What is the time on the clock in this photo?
11:26
